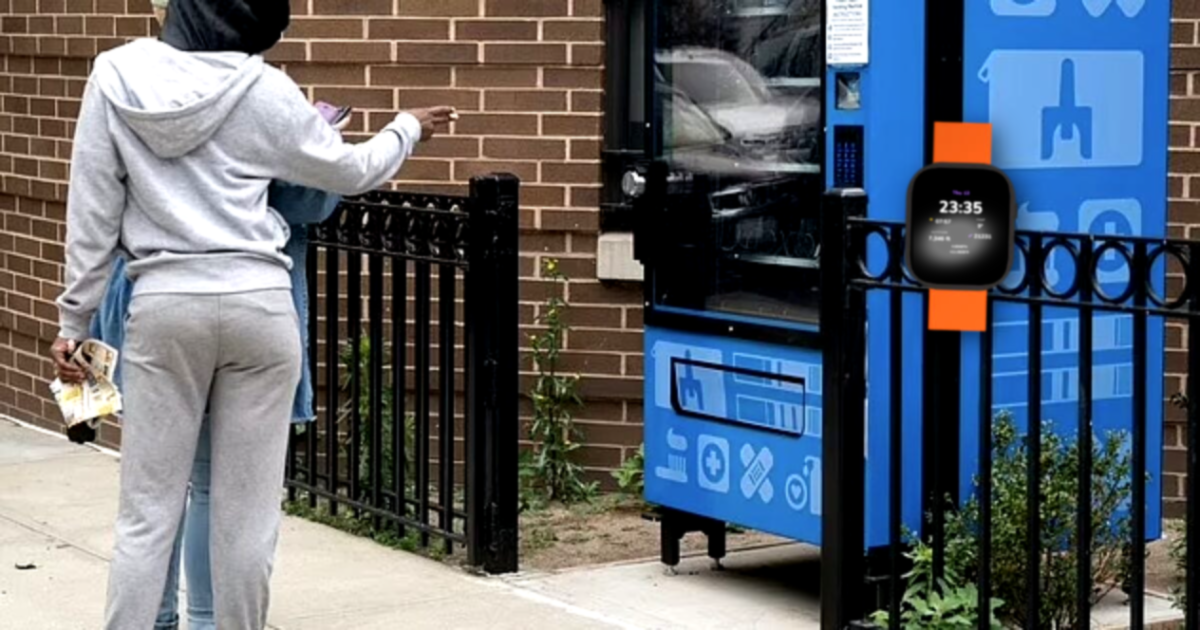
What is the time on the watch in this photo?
23:35
